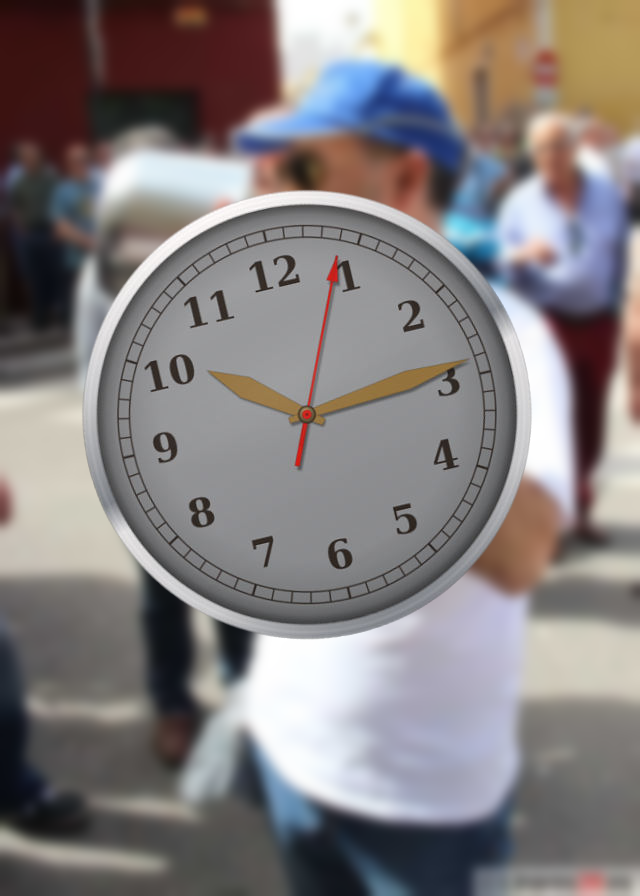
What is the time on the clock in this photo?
10:14:04
